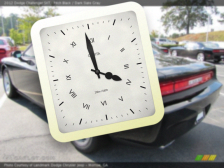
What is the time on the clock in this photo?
3:59
